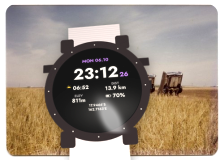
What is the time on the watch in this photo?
23:12
